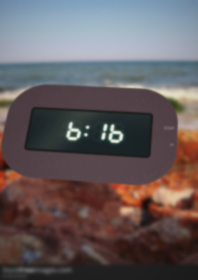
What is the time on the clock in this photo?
6:16
